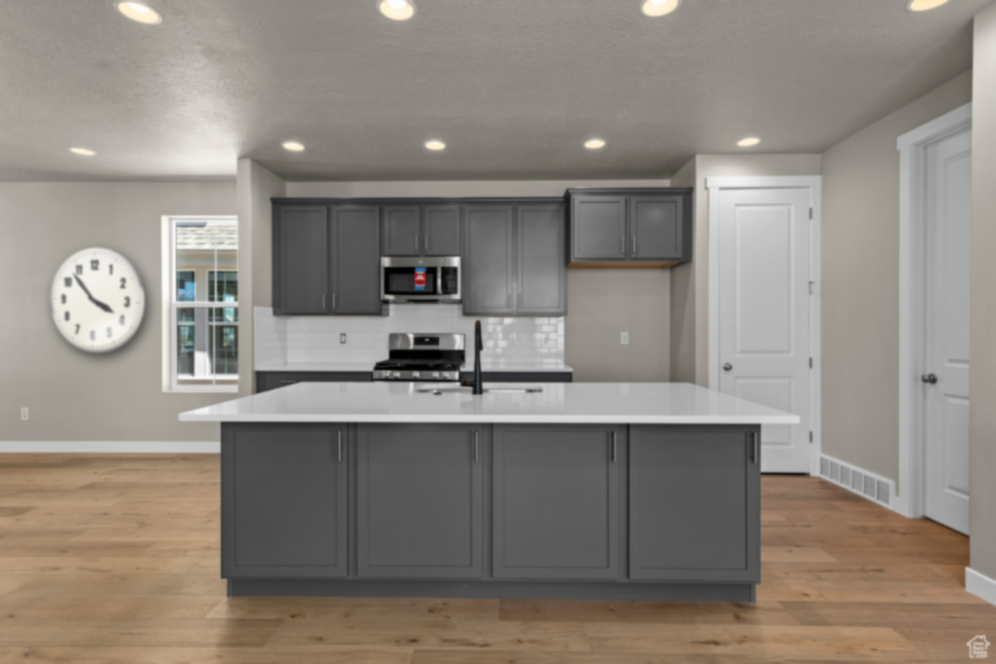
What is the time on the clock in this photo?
3:53
